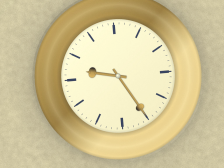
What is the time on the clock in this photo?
9:25
